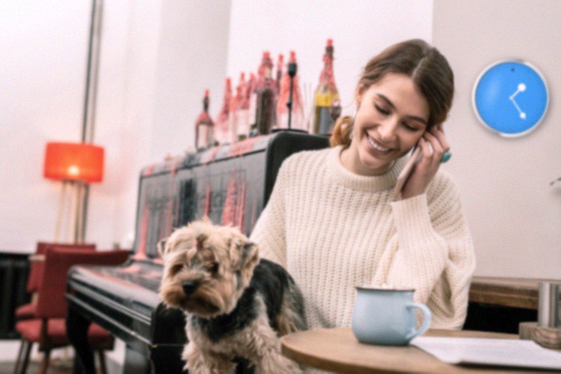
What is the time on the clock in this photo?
1:24
